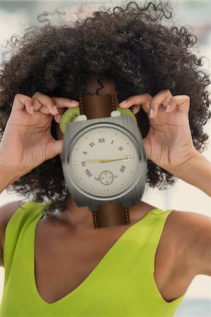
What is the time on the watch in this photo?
9:15
